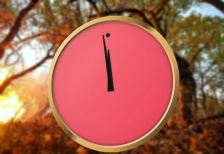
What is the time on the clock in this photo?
11:59
